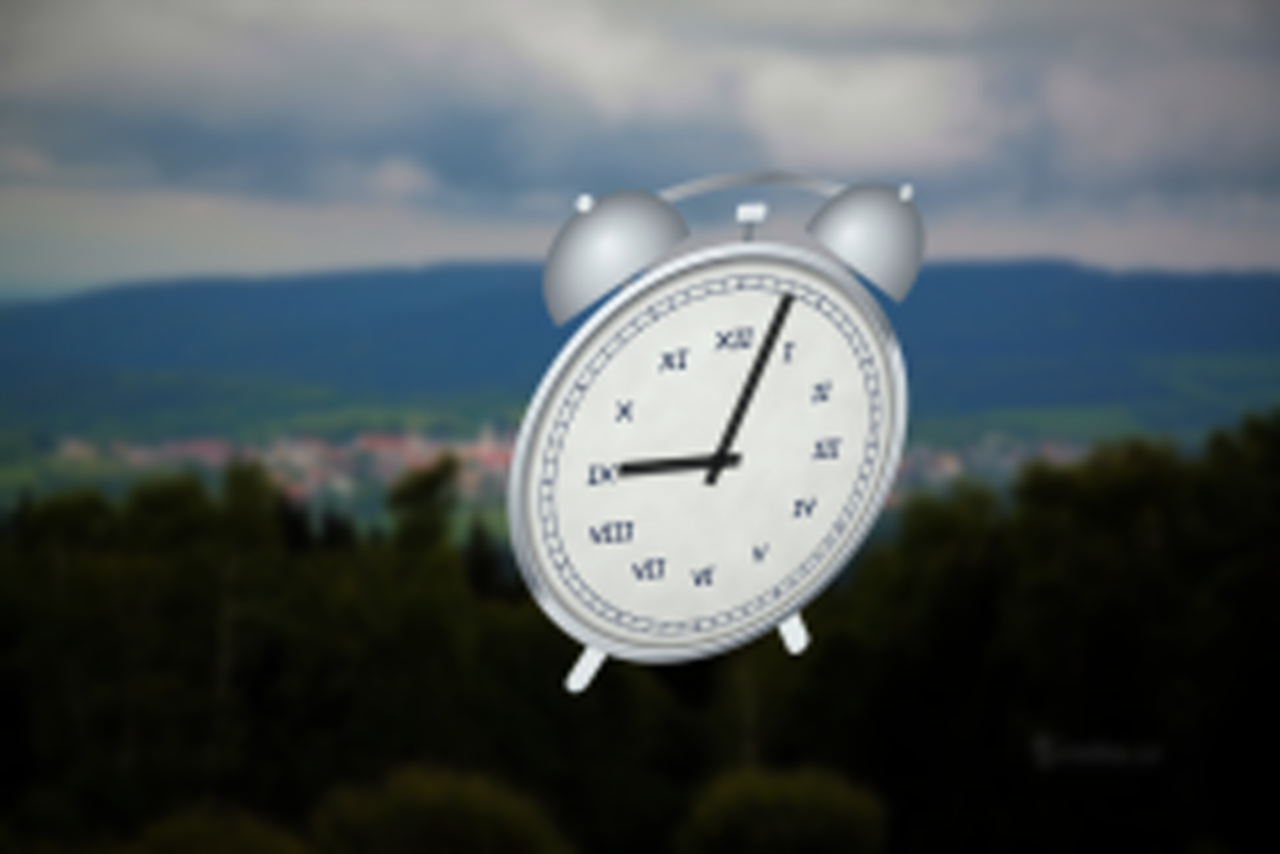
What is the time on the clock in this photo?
9:03
